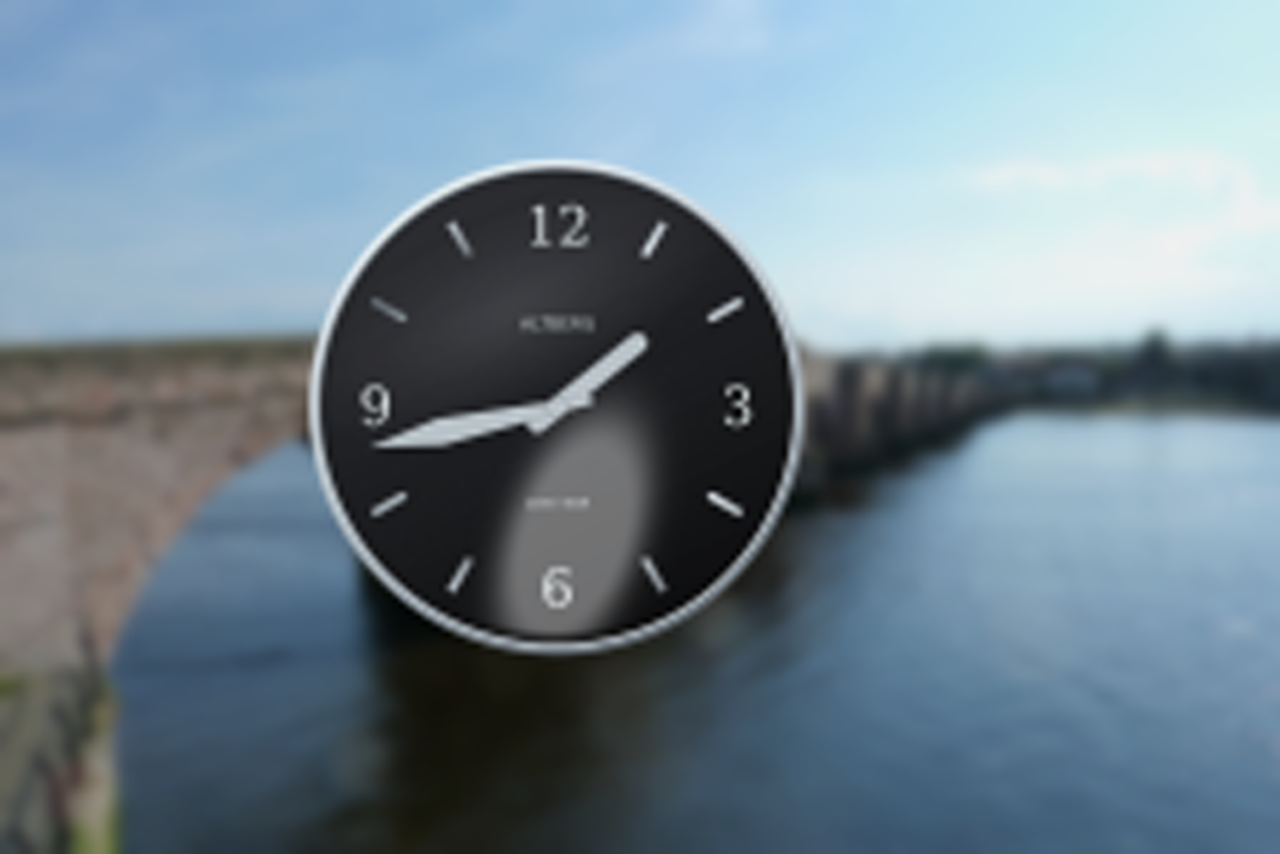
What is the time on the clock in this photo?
1:43
